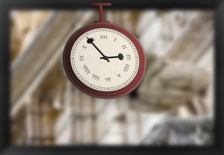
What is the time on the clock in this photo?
2:54
